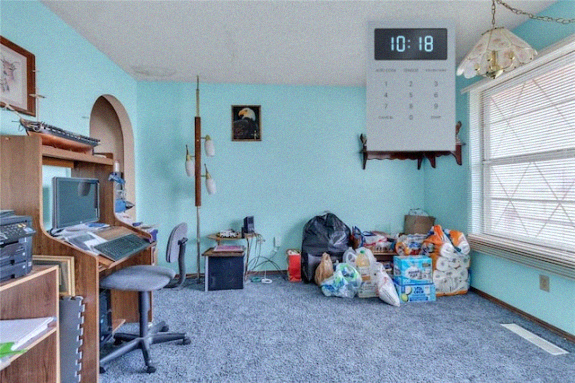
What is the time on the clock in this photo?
10:18
